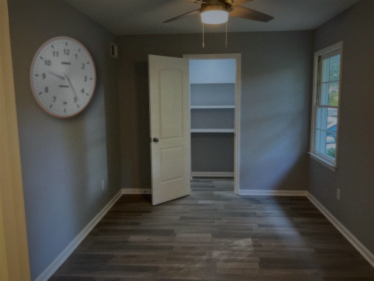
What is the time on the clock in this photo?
9:24
